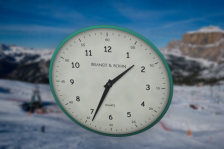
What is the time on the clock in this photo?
1:34
